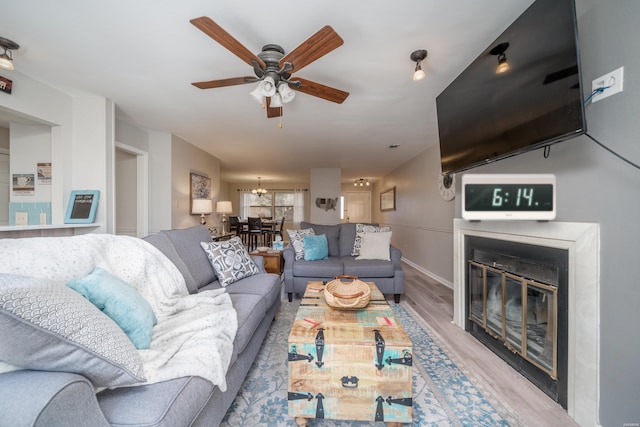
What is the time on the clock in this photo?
6:14
